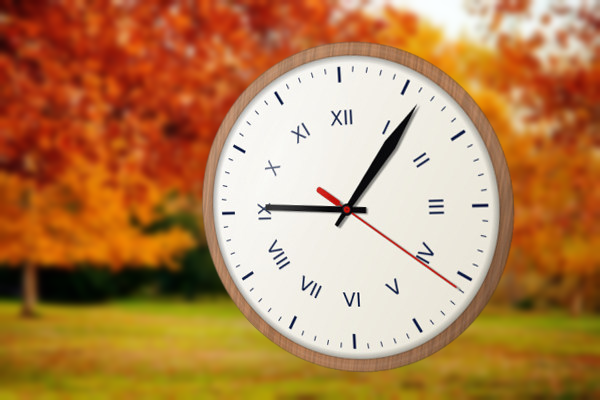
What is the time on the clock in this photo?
9:06:21
